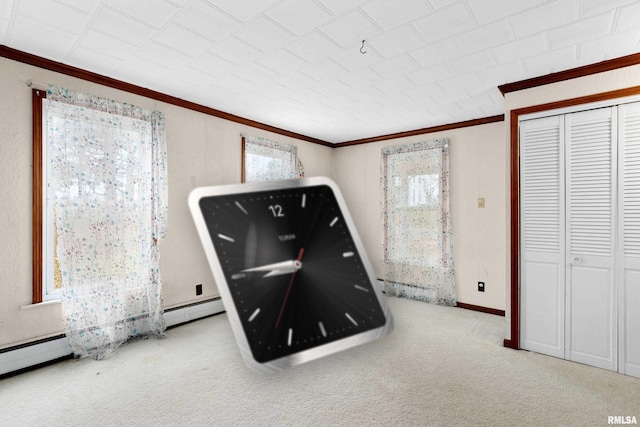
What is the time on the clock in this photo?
8:45:37
